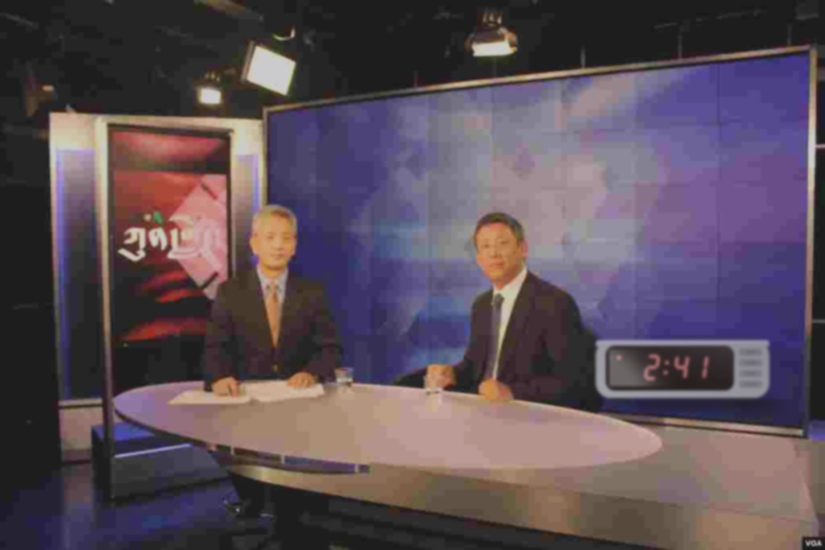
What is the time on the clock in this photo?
2:41
